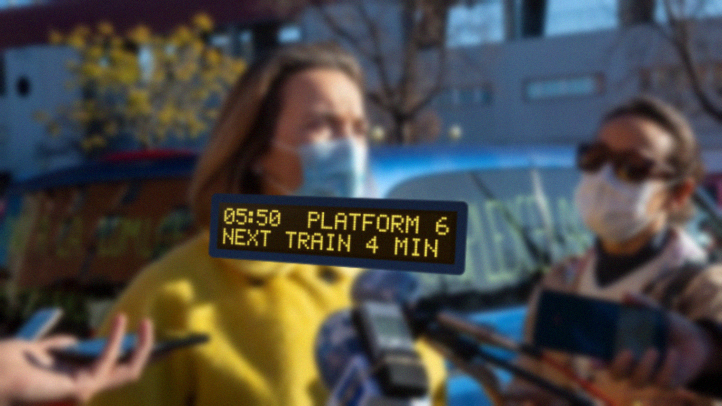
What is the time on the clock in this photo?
5:50
